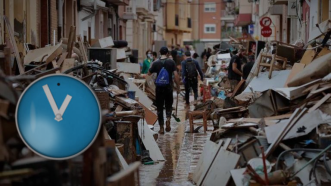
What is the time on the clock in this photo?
12:56
